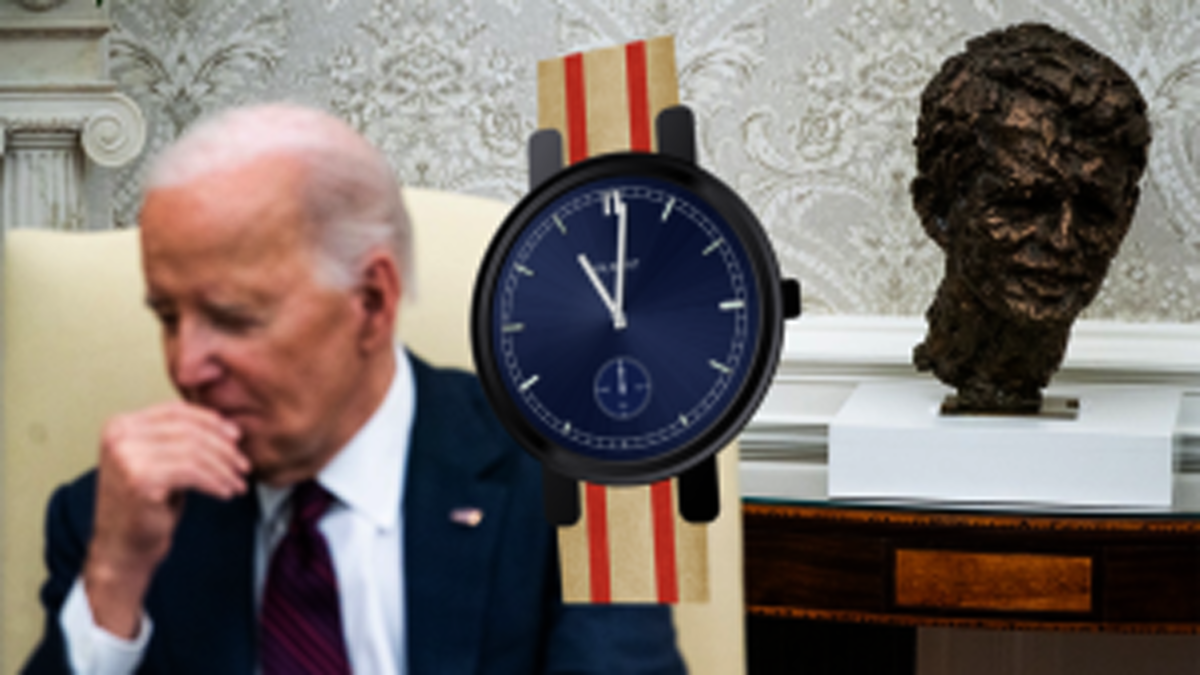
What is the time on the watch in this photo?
11:01
